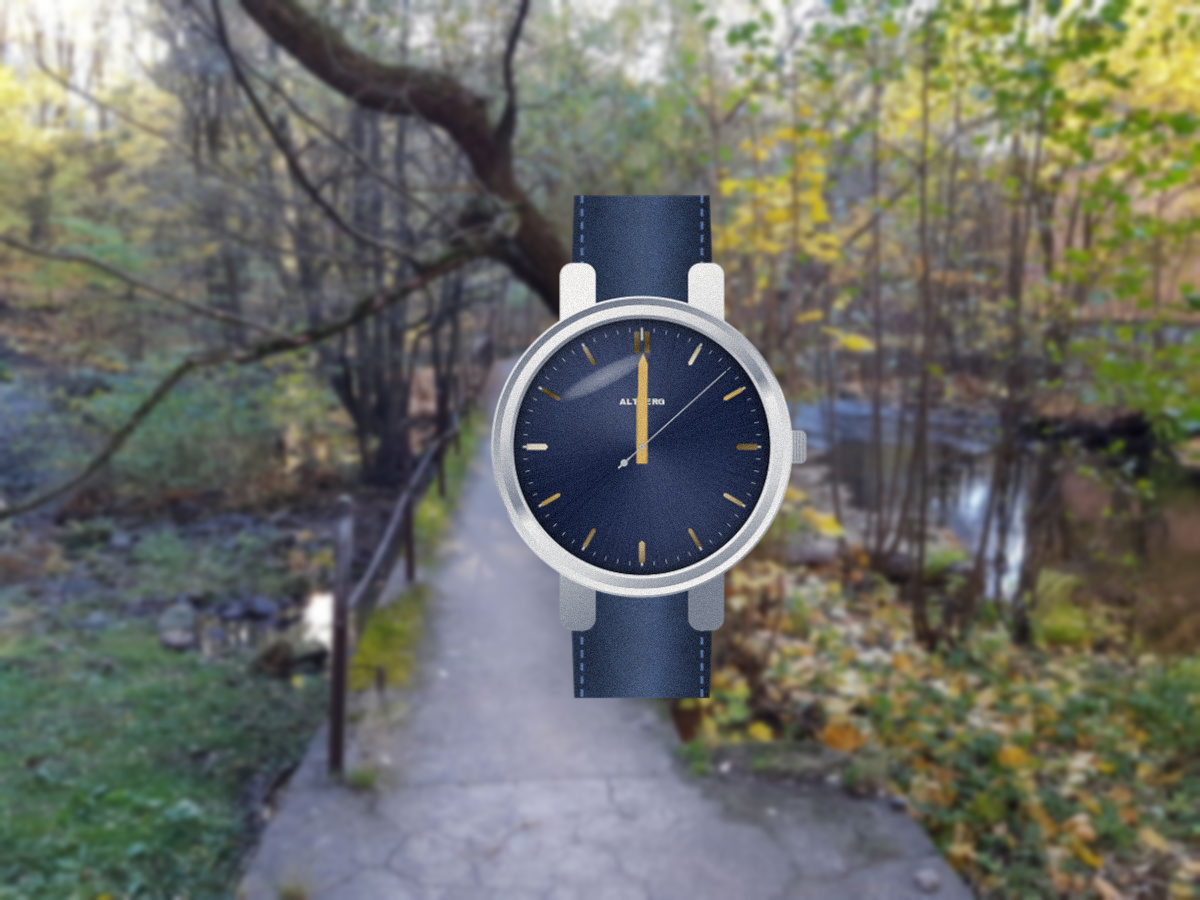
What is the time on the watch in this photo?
12:00:08
